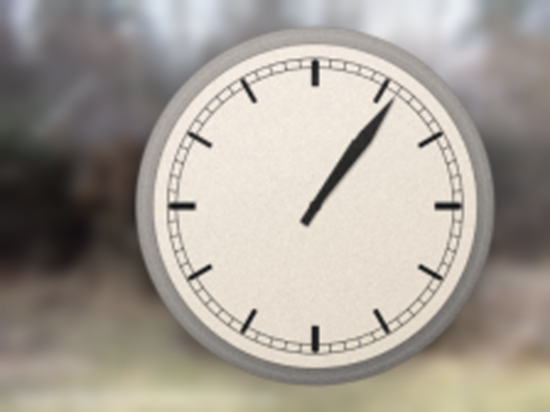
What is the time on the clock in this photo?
1:06
